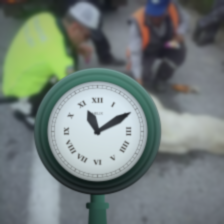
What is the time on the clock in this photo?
11:10
